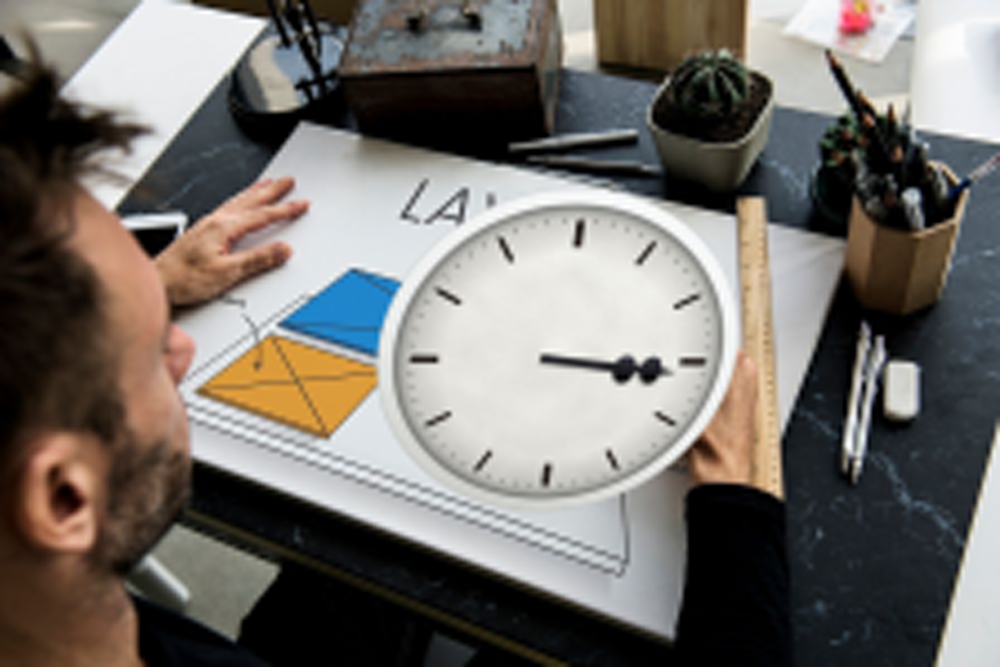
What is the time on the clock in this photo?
3:16
